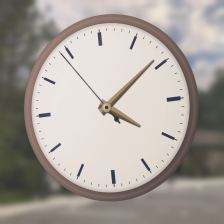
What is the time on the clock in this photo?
4:08:54
